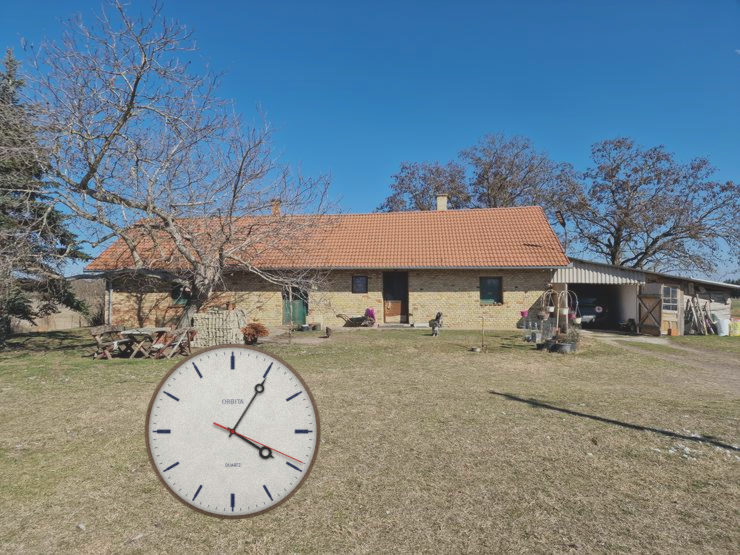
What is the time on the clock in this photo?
4:05:19
